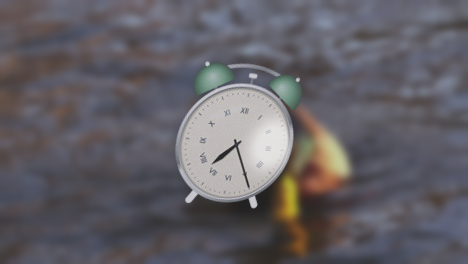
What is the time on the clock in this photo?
7:25
